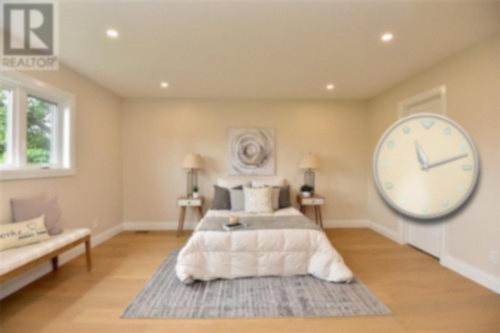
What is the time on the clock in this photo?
11:12
